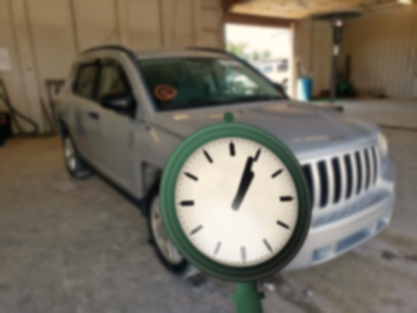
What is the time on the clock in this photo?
1:04
